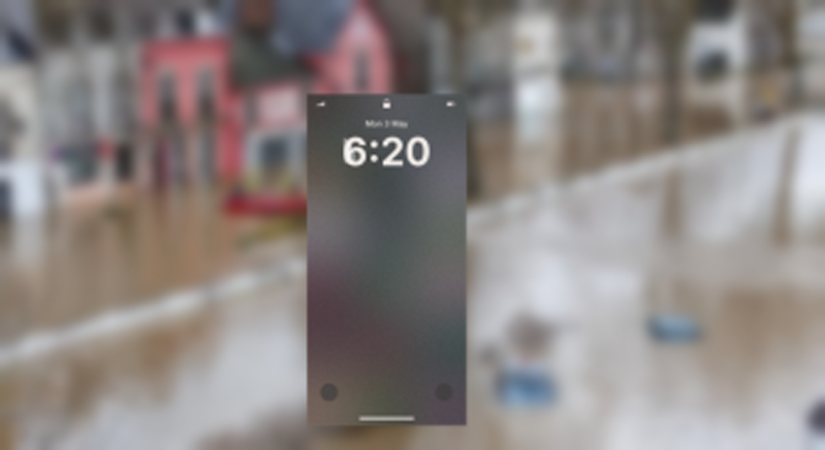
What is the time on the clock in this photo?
6:20
